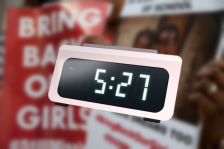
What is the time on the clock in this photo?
5:27
